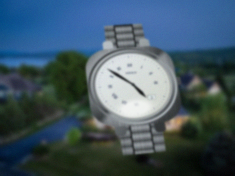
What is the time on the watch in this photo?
4:52
